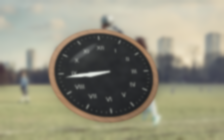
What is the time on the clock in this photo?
8:44
